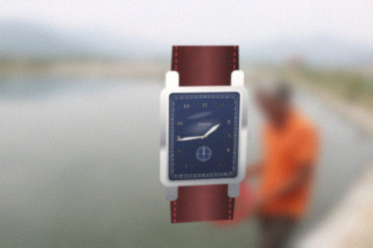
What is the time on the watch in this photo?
1:44
